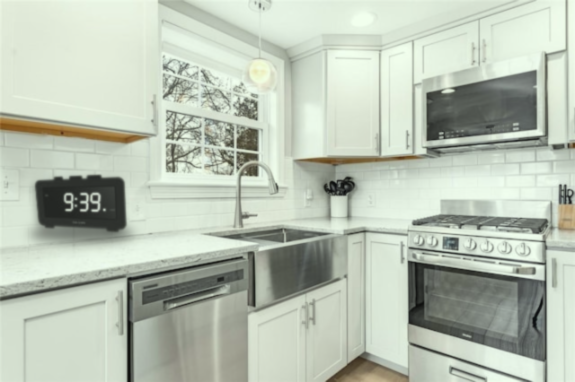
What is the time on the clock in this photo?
9:39
